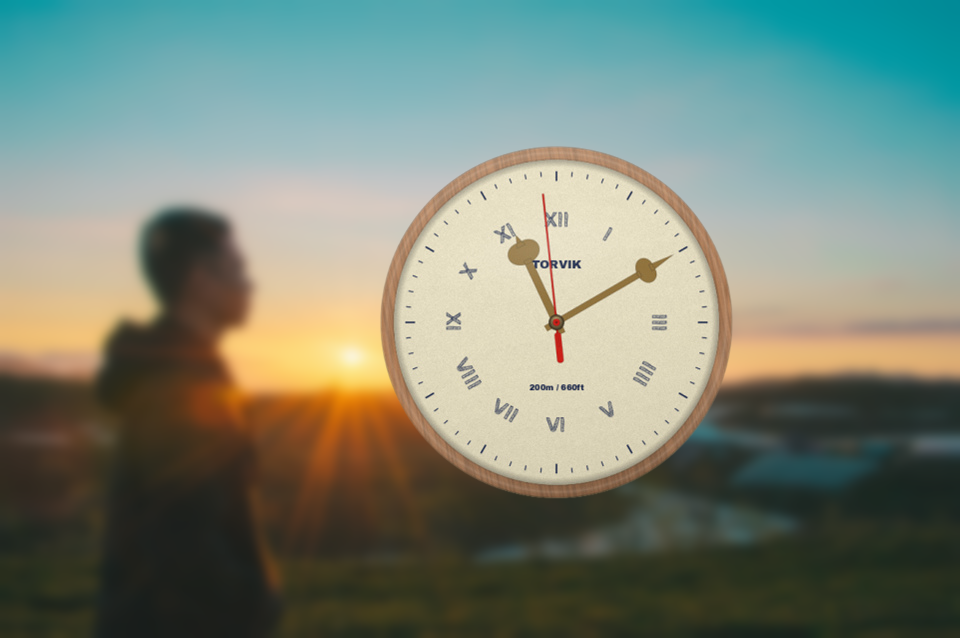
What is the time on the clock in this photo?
11:09:59
